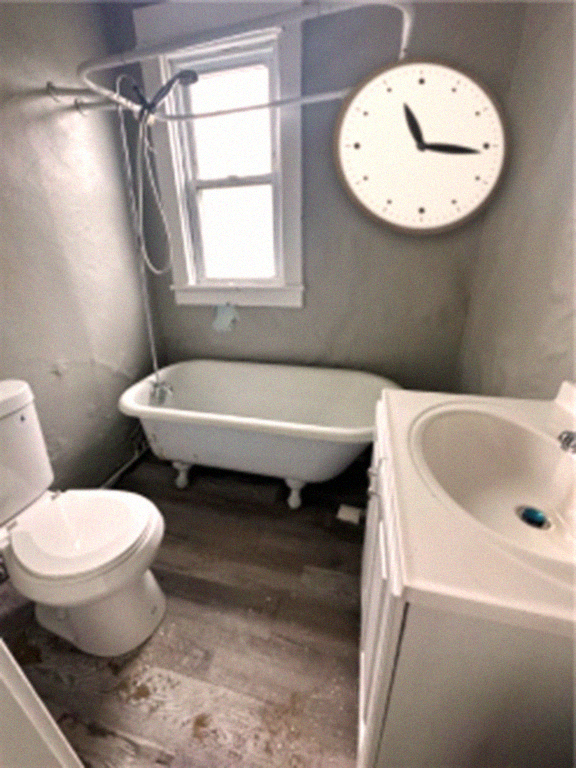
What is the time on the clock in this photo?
11:16
